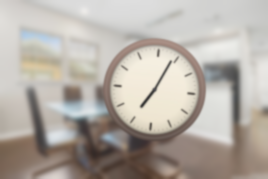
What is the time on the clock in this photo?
7:04
